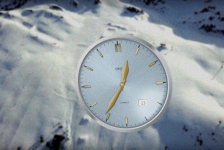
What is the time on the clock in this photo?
12:36
